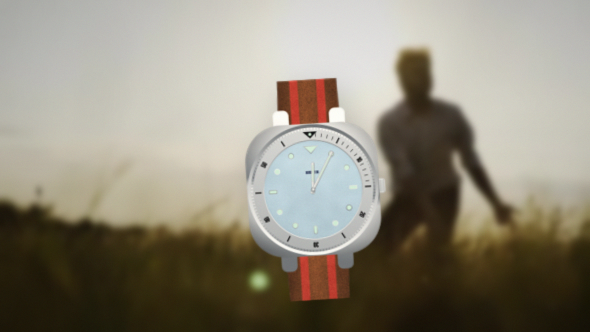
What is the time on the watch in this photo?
12:05
